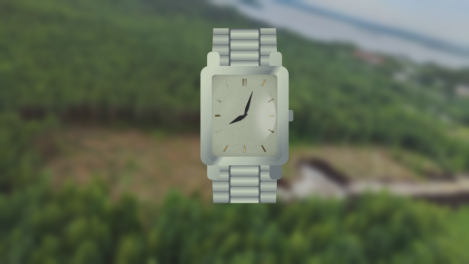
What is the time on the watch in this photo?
8:03
